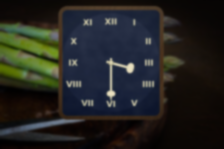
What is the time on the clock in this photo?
3:30
